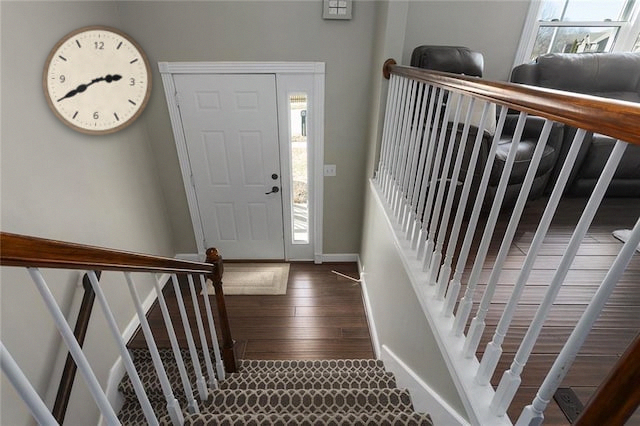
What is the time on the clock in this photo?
2:40
